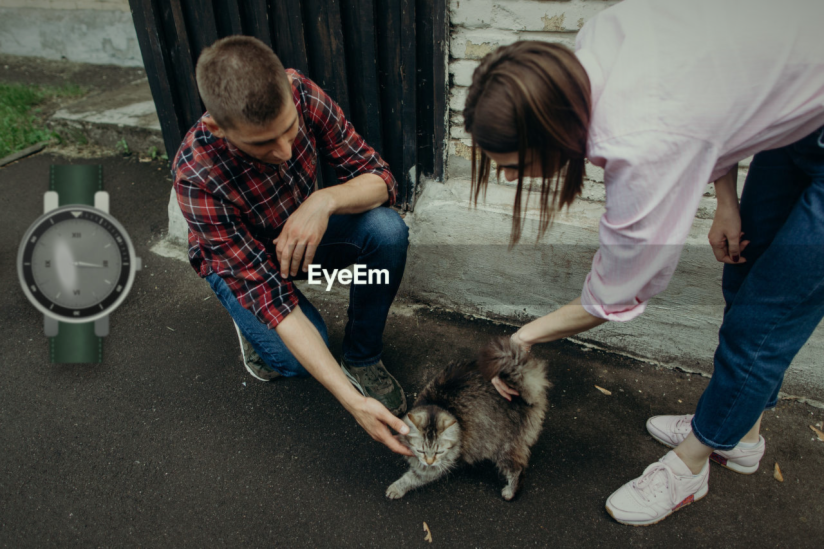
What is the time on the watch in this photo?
3:16
